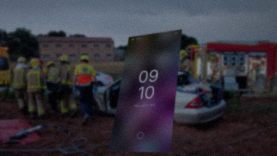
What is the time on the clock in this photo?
9:10
